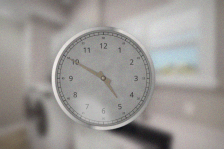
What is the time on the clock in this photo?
4:50
